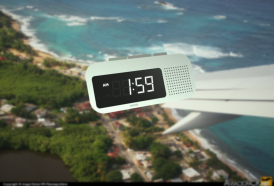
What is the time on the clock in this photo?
1:59
